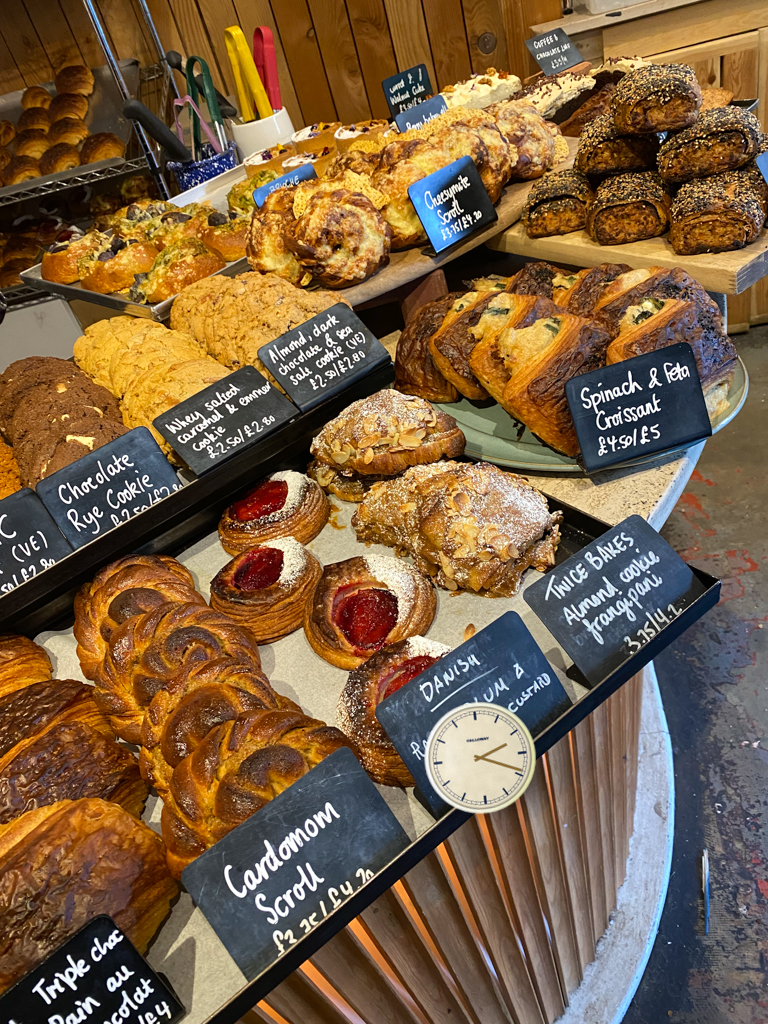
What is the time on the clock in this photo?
2:19
